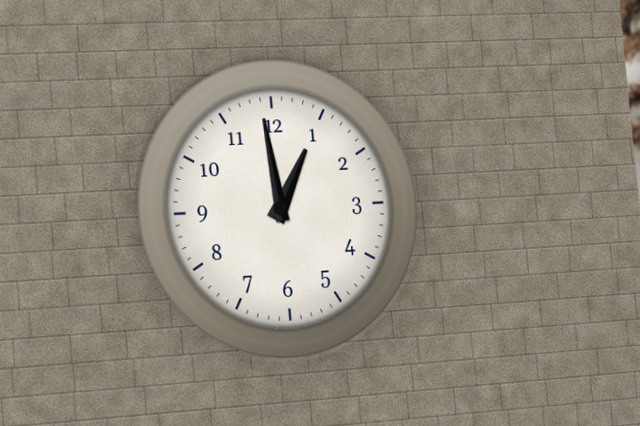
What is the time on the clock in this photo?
12:59
